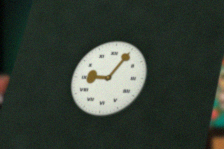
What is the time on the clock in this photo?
9:05
